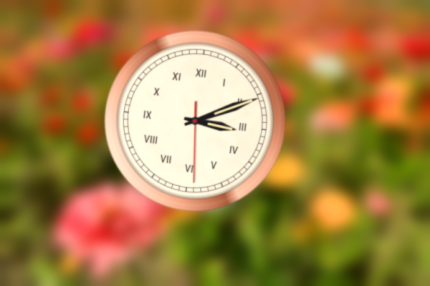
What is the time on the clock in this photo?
3:10:29
